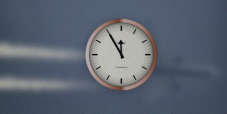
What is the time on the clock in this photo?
11:55
